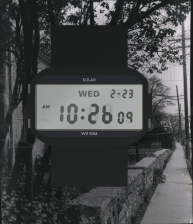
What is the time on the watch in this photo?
10:26:09
